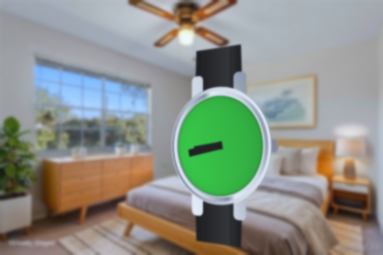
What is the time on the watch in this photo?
8:43
